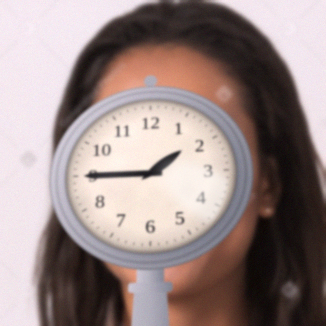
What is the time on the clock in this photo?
1:45
